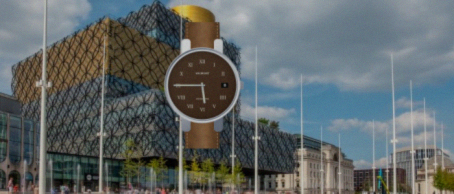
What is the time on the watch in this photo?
5:45
